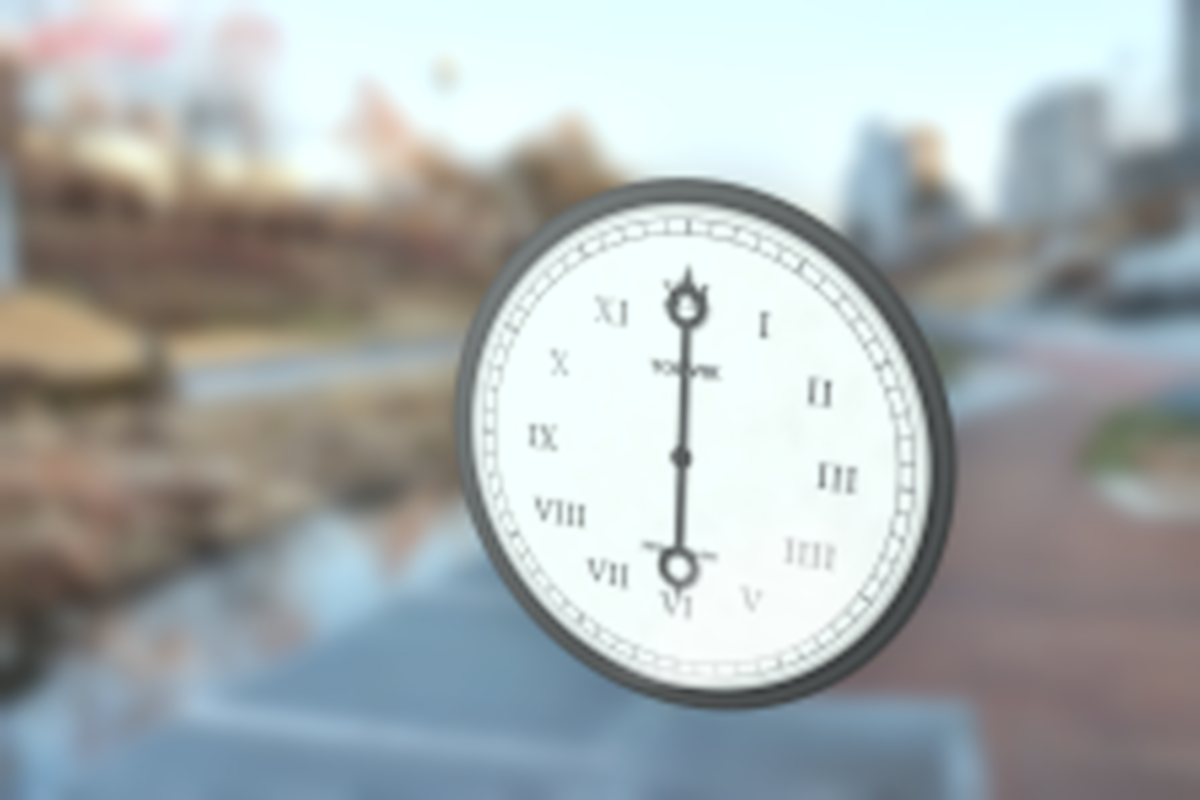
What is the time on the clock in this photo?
6:00
